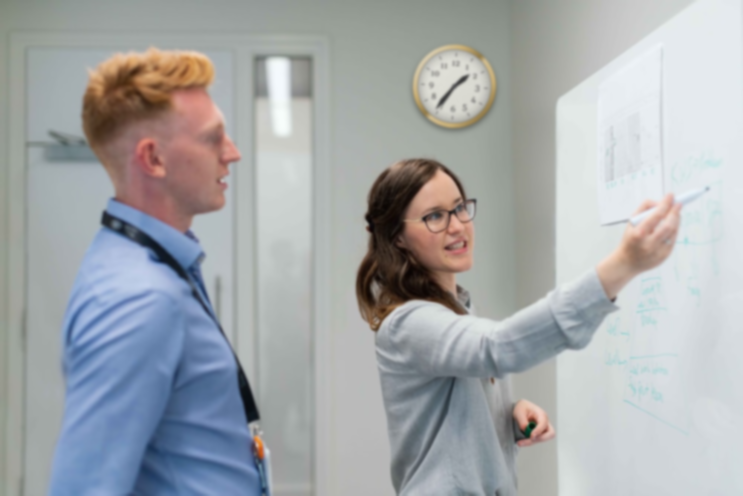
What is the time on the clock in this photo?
1:36
